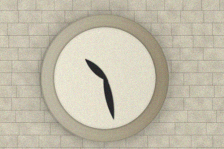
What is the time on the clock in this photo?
10:28
